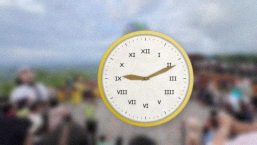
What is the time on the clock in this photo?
9:11
